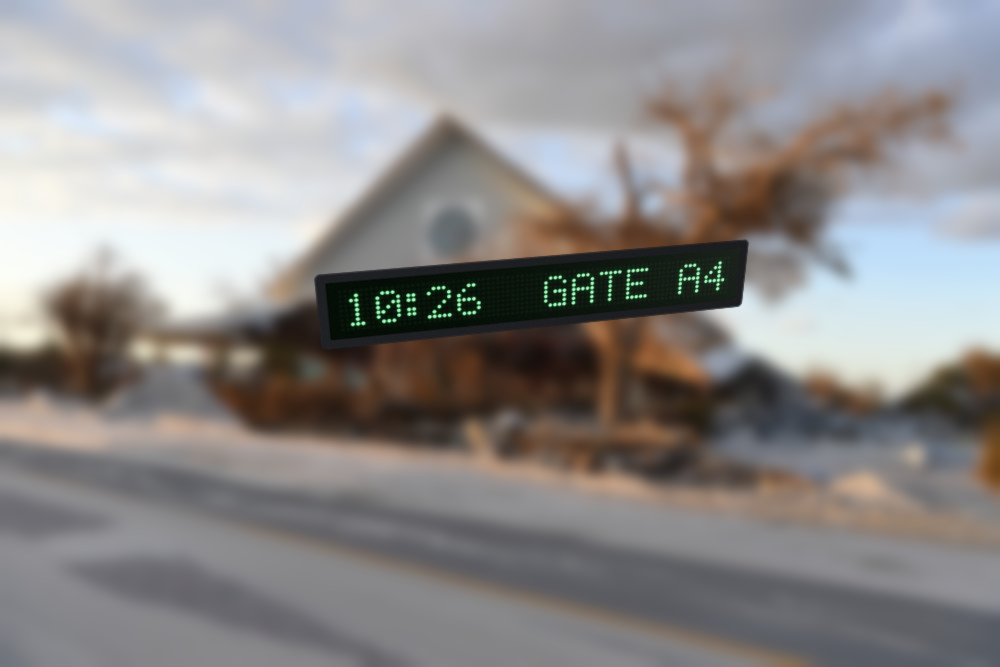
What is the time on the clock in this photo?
10:26
